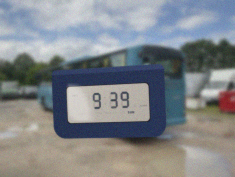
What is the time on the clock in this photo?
9:39
